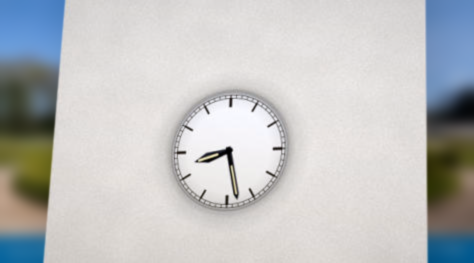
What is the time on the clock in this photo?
8:28
